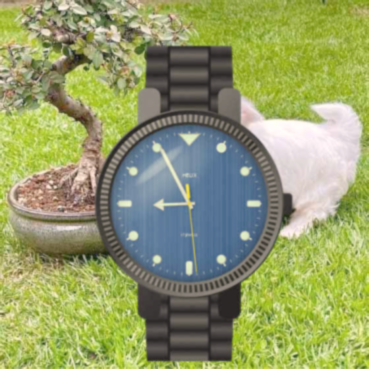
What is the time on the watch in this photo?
8:55:29
